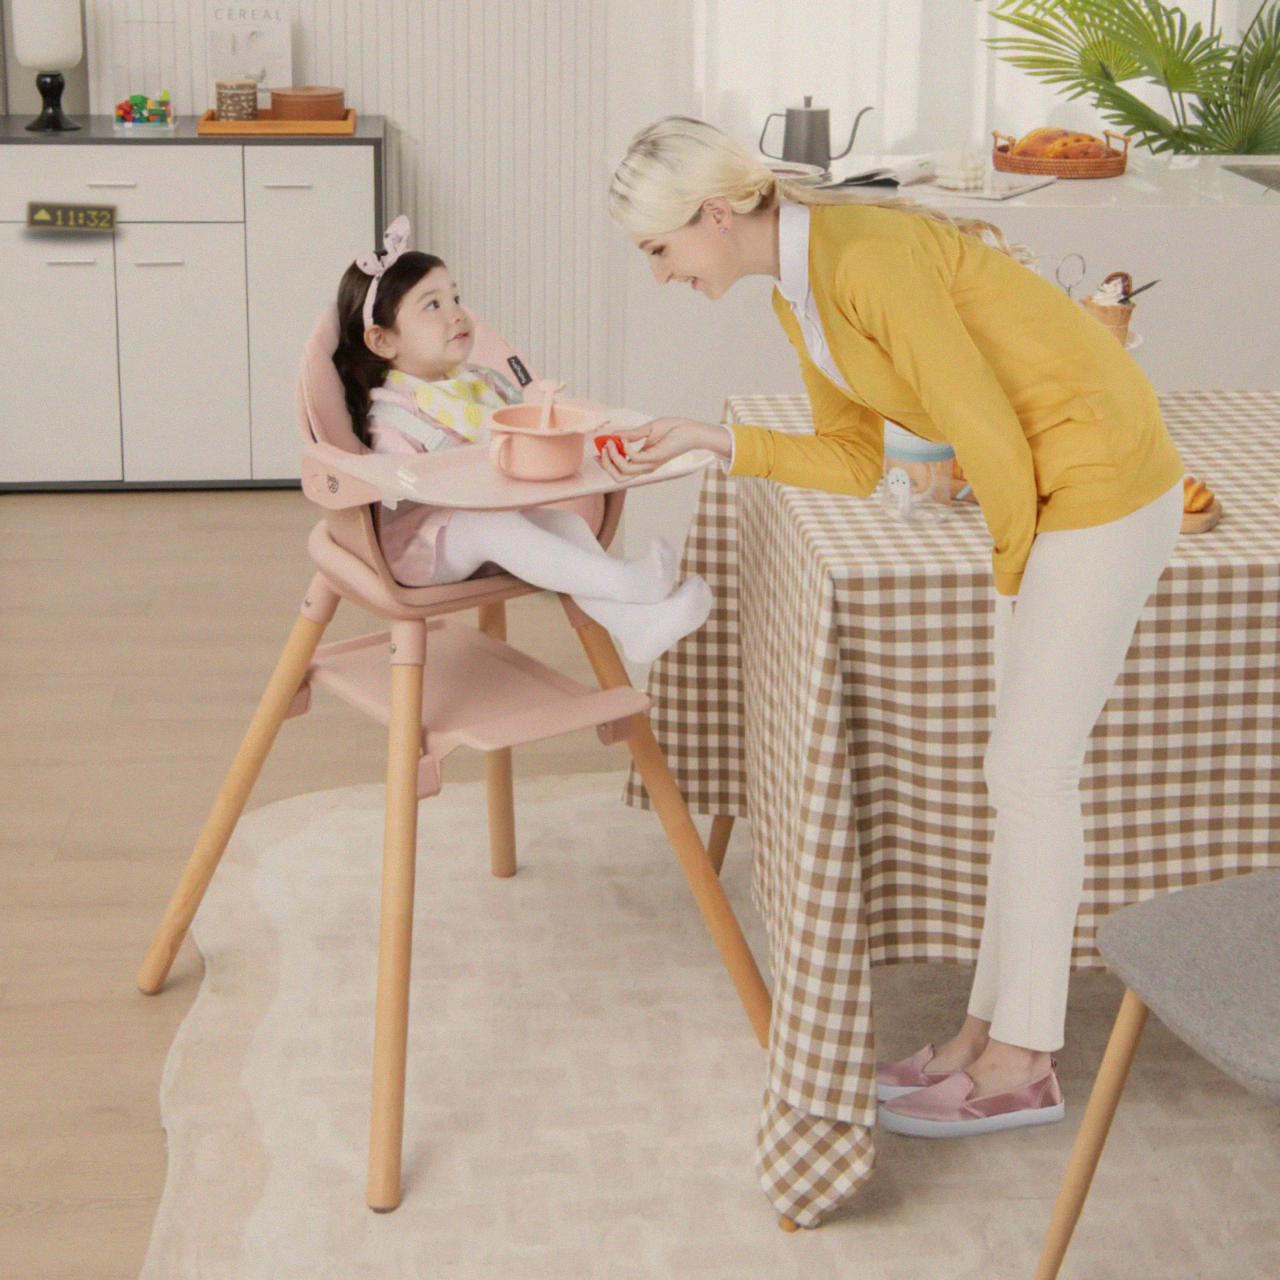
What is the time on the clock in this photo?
11:32
